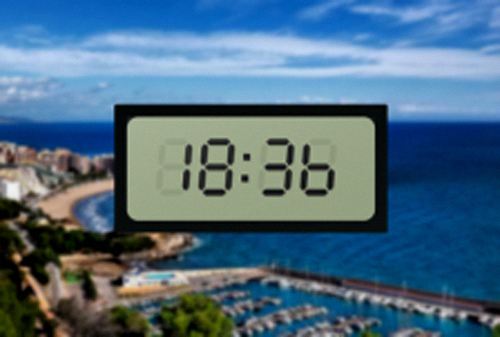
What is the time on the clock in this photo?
18:36
